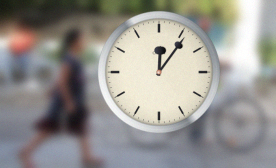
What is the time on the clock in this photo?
12:06
